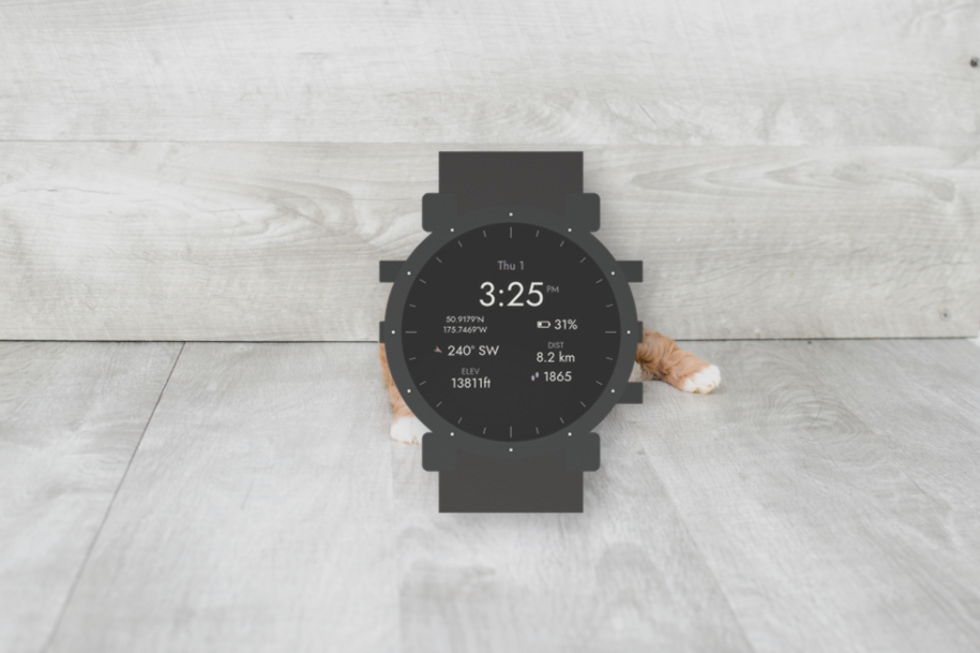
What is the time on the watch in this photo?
3:25
